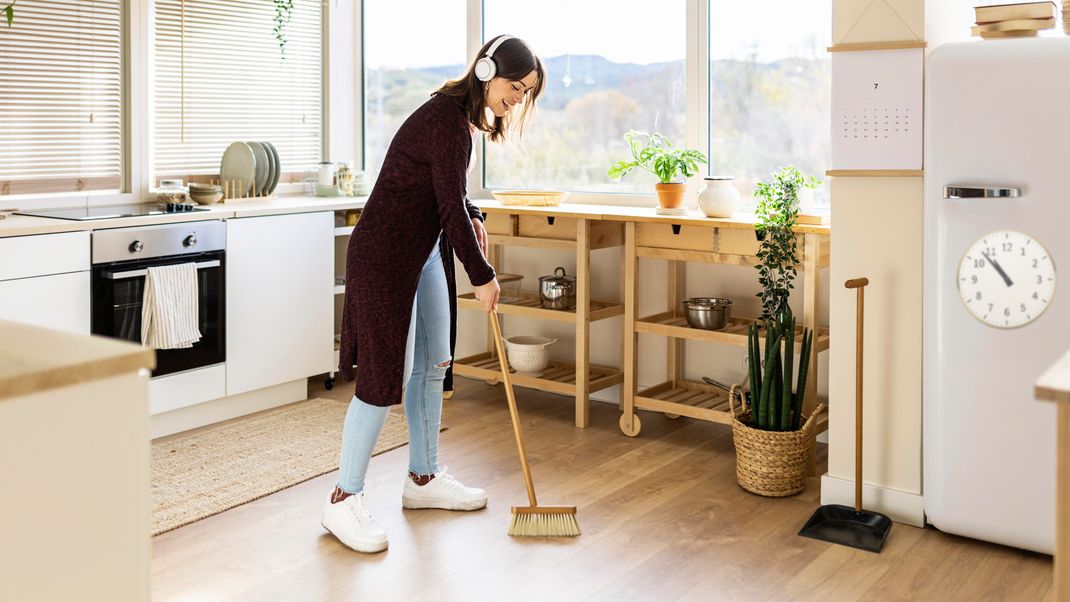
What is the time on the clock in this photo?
10:53
